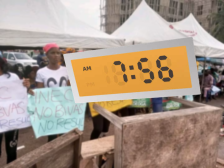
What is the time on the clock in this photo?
7:56
